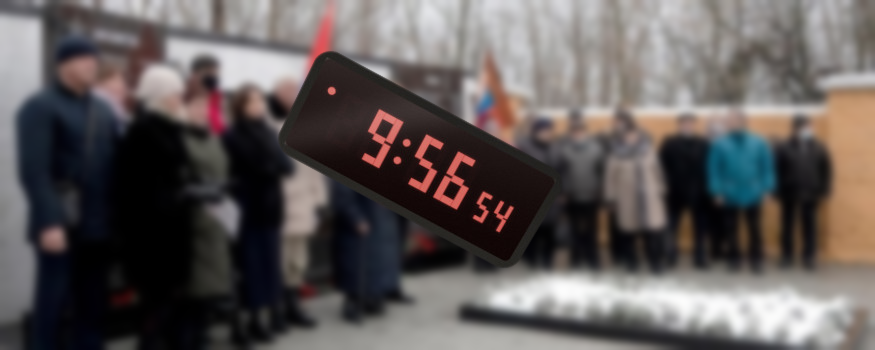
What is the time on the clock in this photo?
9:56:54
